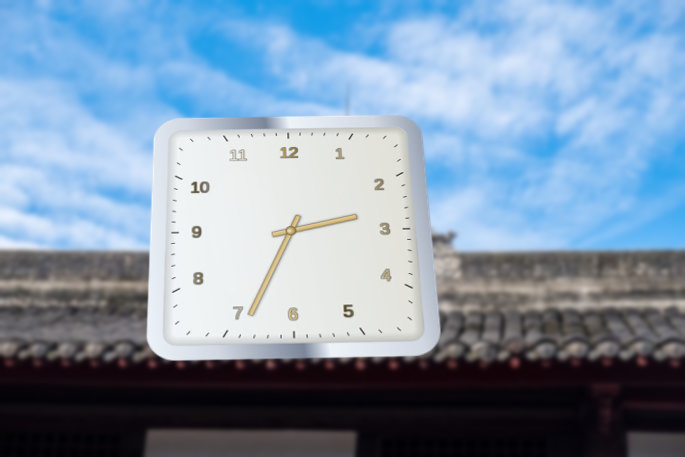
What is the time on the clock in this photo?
2:34
